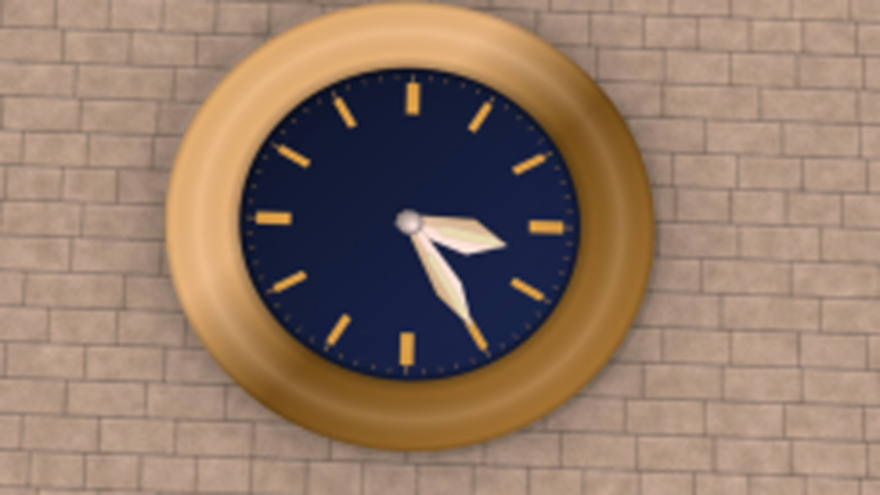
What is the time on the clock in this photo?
3:25
